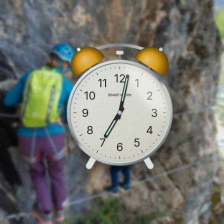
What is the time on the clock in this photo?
7:02
